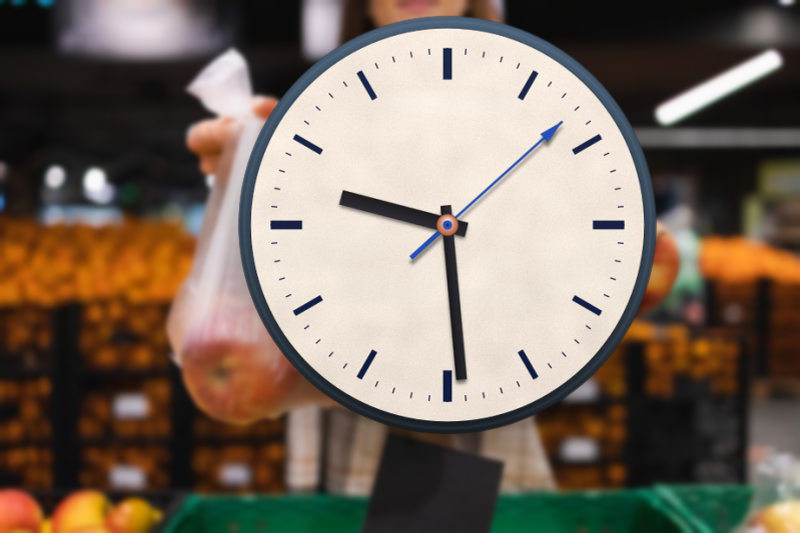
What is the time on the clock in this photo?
9:29:08
